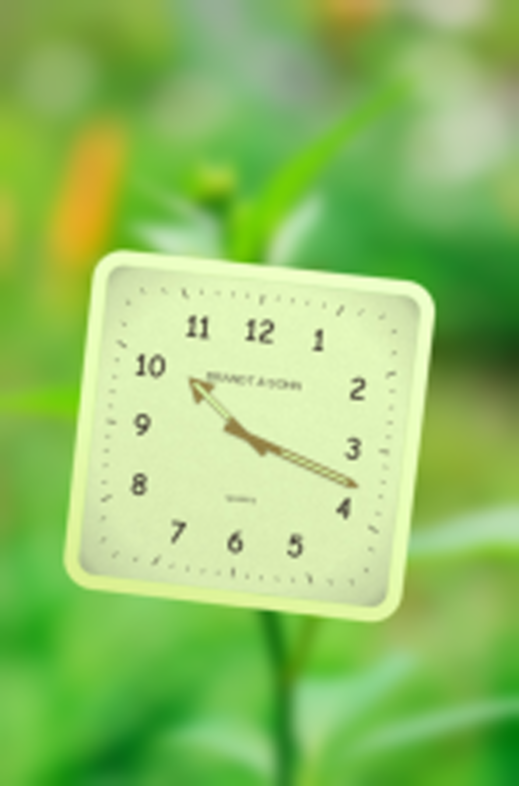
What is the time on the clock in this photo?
10:18
